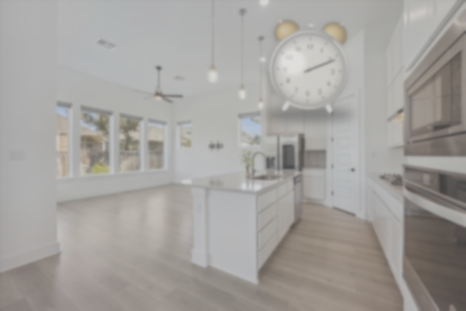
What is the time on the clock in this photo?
2:11
